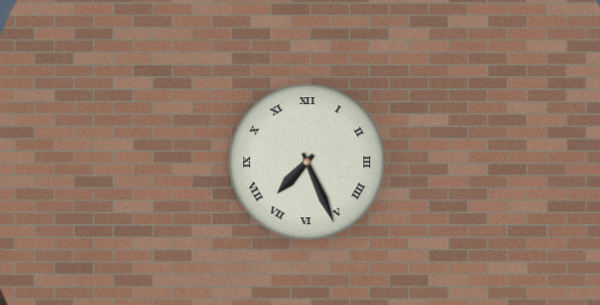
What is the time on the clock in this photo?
7:26
